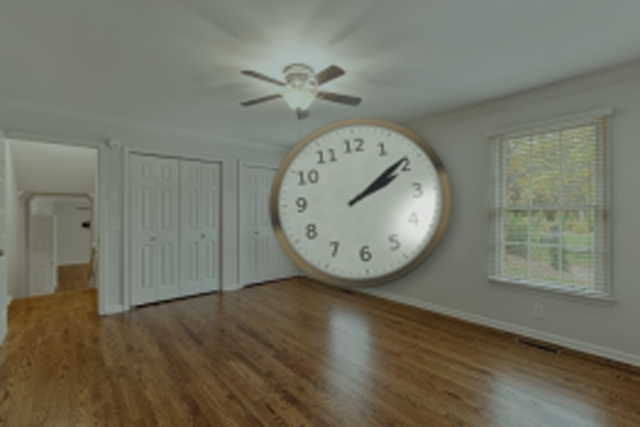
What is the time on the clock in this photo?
2:09
